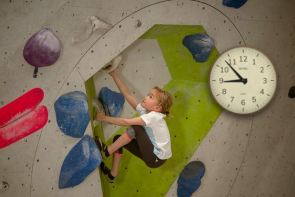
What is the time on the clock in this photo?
8:53
